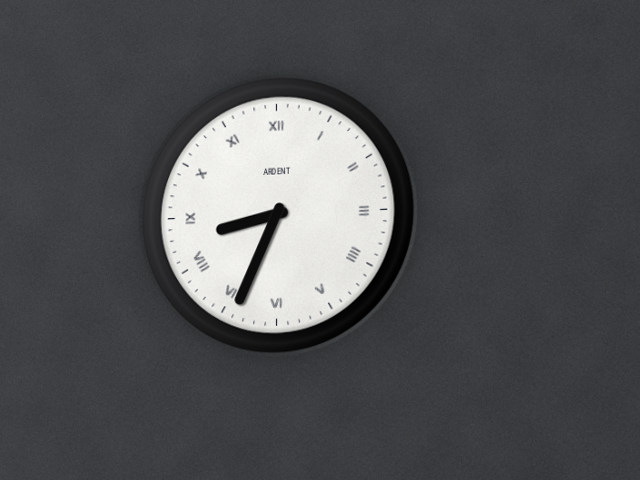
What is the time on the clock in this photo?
8:34
